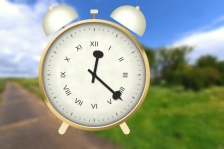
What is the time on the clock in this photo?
12:22
